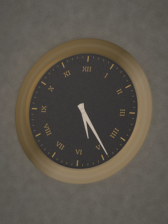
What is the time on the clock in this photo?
5:24
